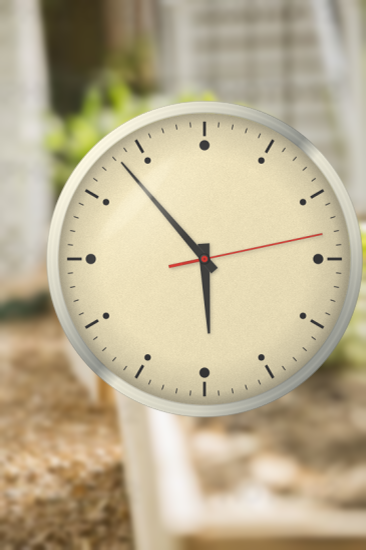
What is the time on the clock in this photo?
5:53:13
